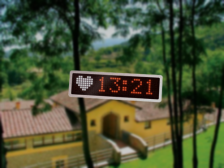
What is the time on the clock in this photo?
13:21
